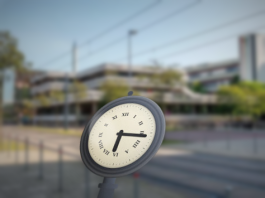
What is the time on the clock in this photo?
6:16
